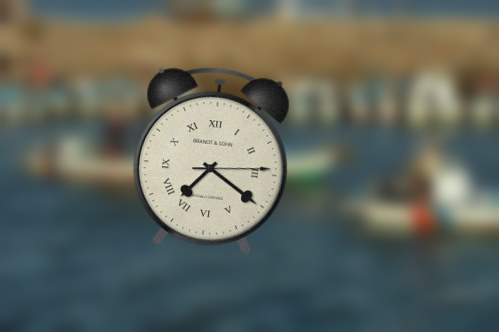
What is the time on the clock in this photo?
7:20:14
